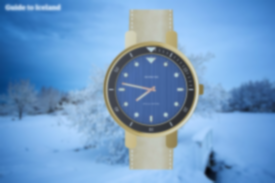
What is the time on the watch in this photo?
7:47
